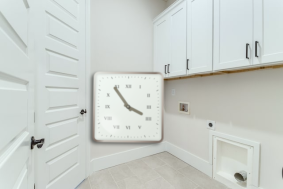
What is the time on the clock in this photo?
3:54
